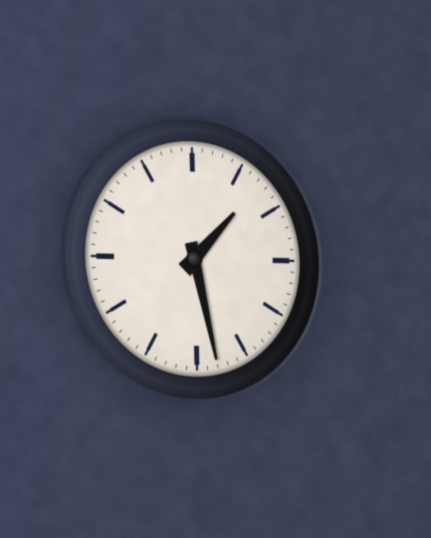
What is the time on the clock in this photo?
1:28
